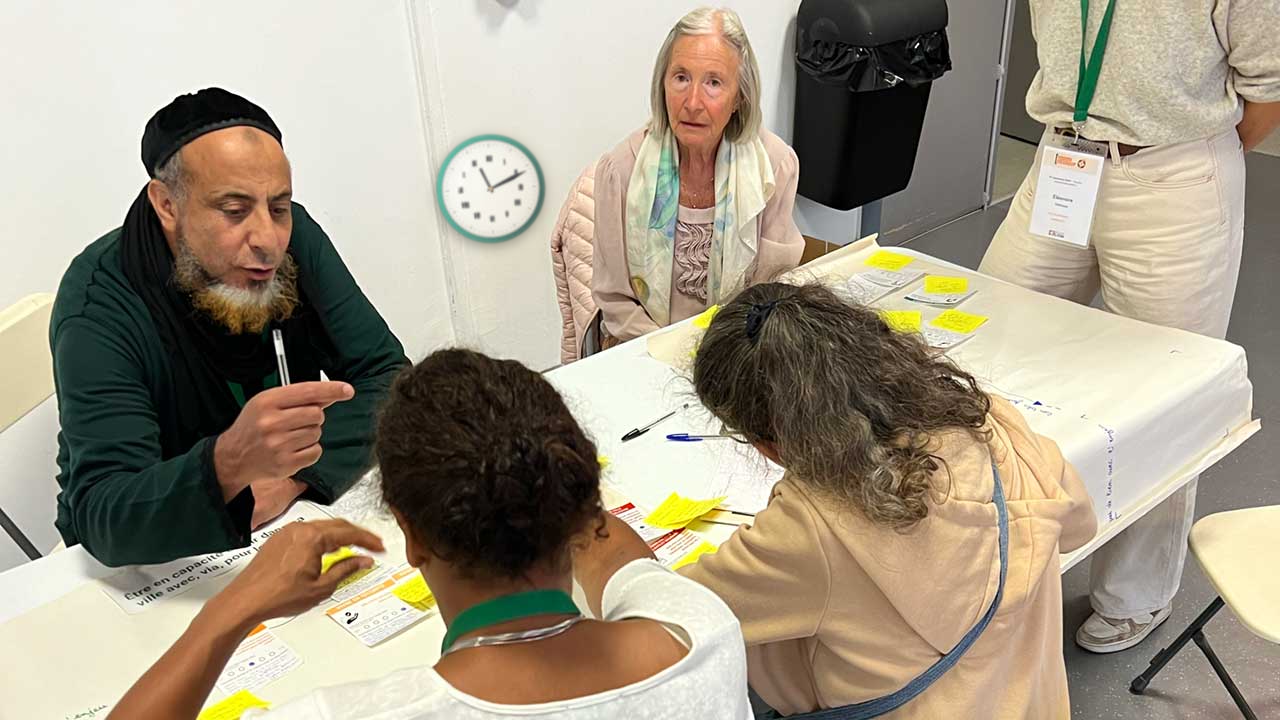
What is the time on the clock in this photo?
11:11
